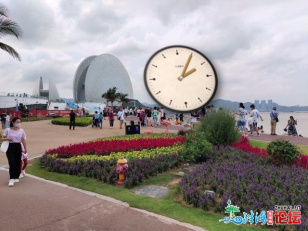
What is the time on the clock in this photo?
2:05
